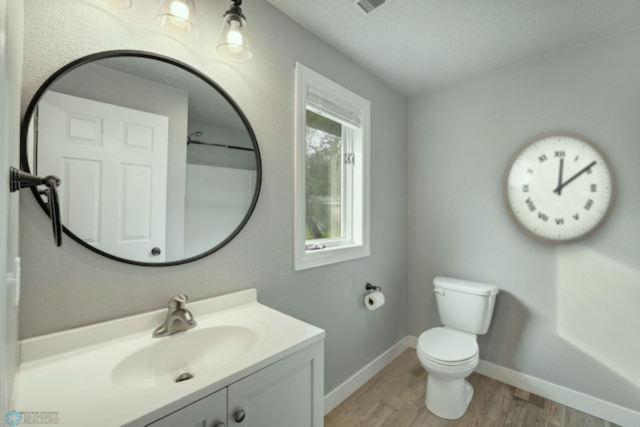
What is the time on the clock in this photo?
12:09
